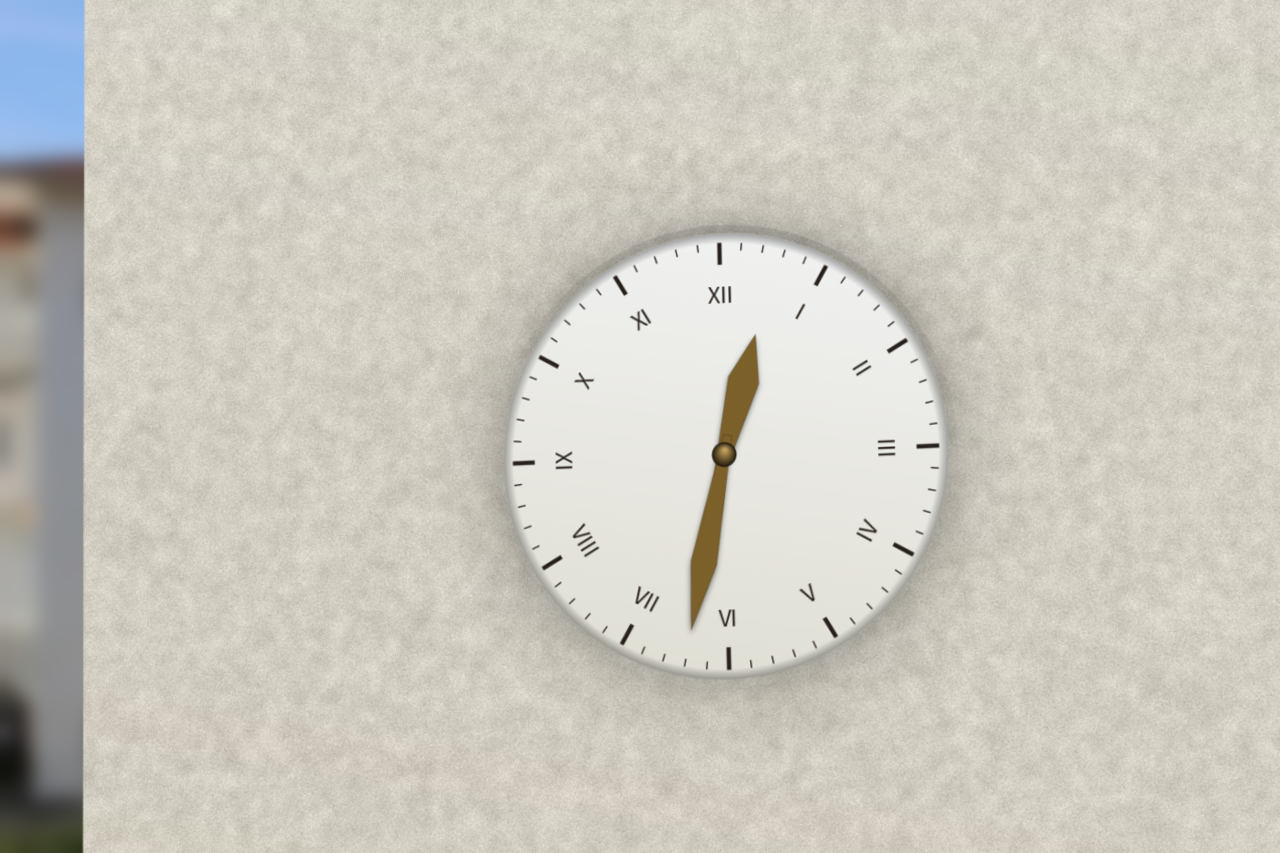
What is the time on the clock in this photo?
12:32
